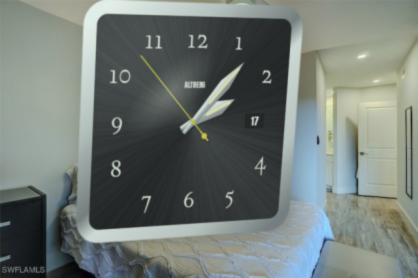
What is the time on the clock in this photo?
2:06:53
